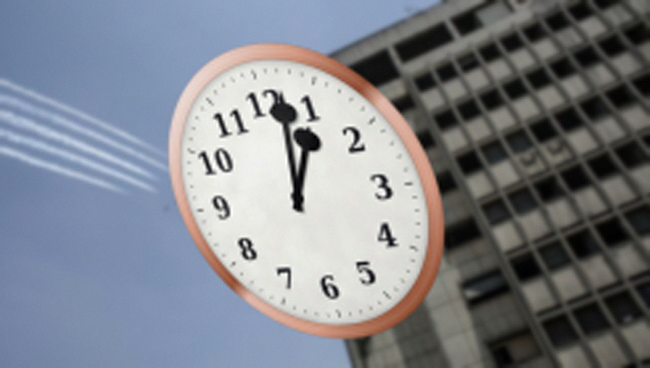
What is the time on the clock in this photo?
1:02
